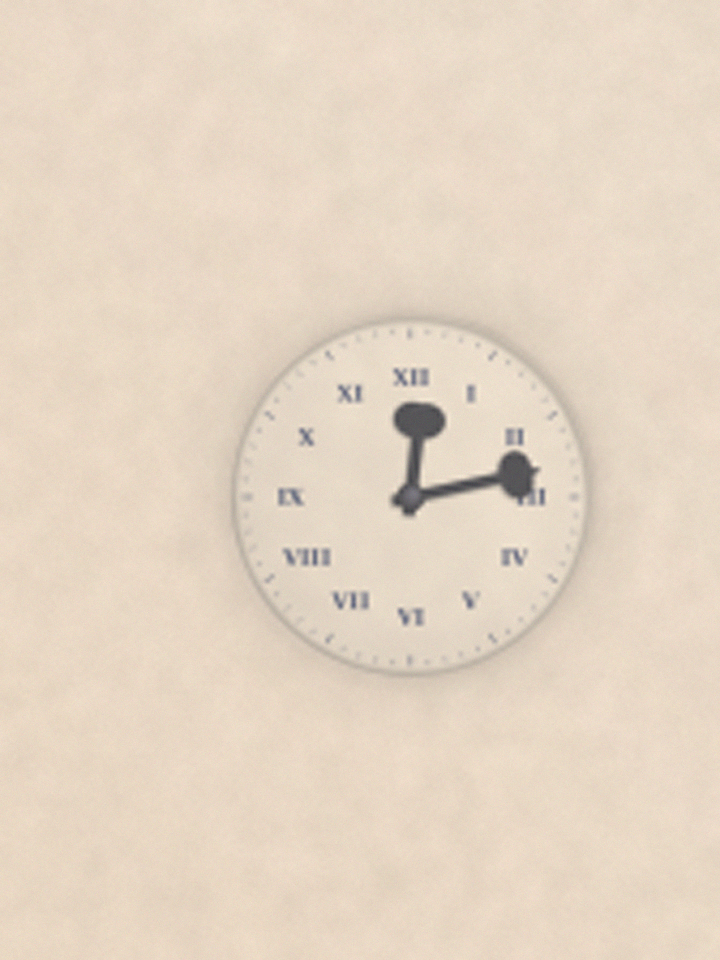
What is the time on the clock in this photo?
12:13
